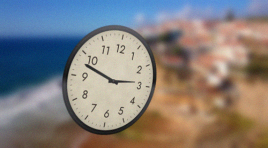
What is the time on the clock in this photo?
2:48
